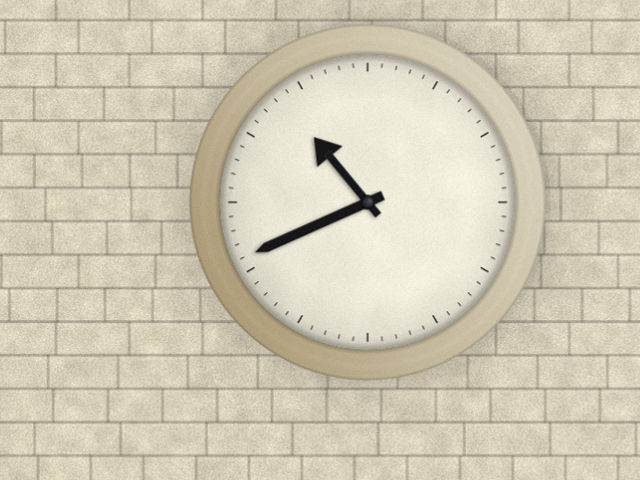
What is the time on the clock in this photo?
10:41
